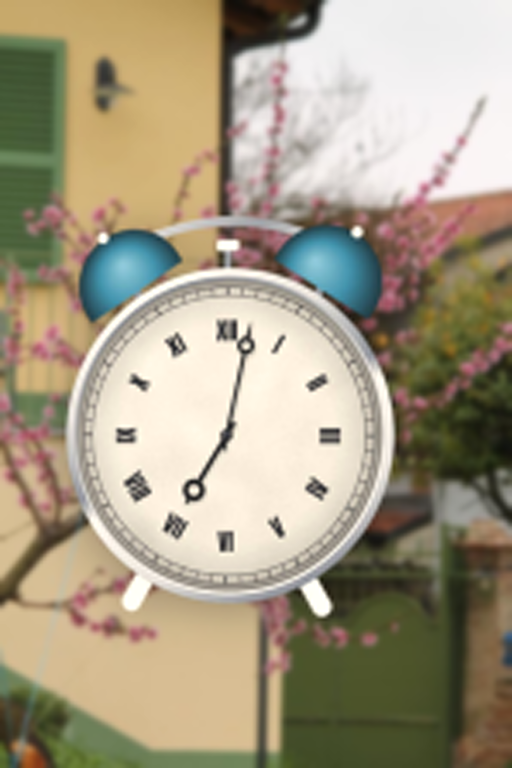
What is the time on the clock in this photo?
7:02
